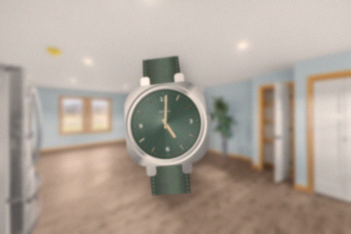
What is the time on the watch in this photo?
5:01
